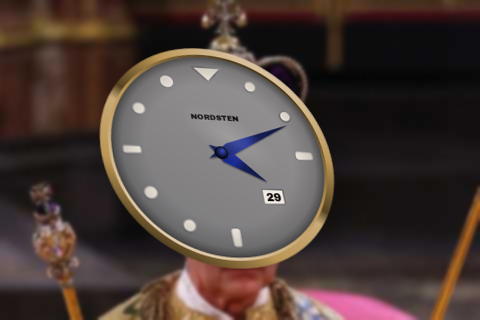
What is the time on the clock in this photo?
4:11
